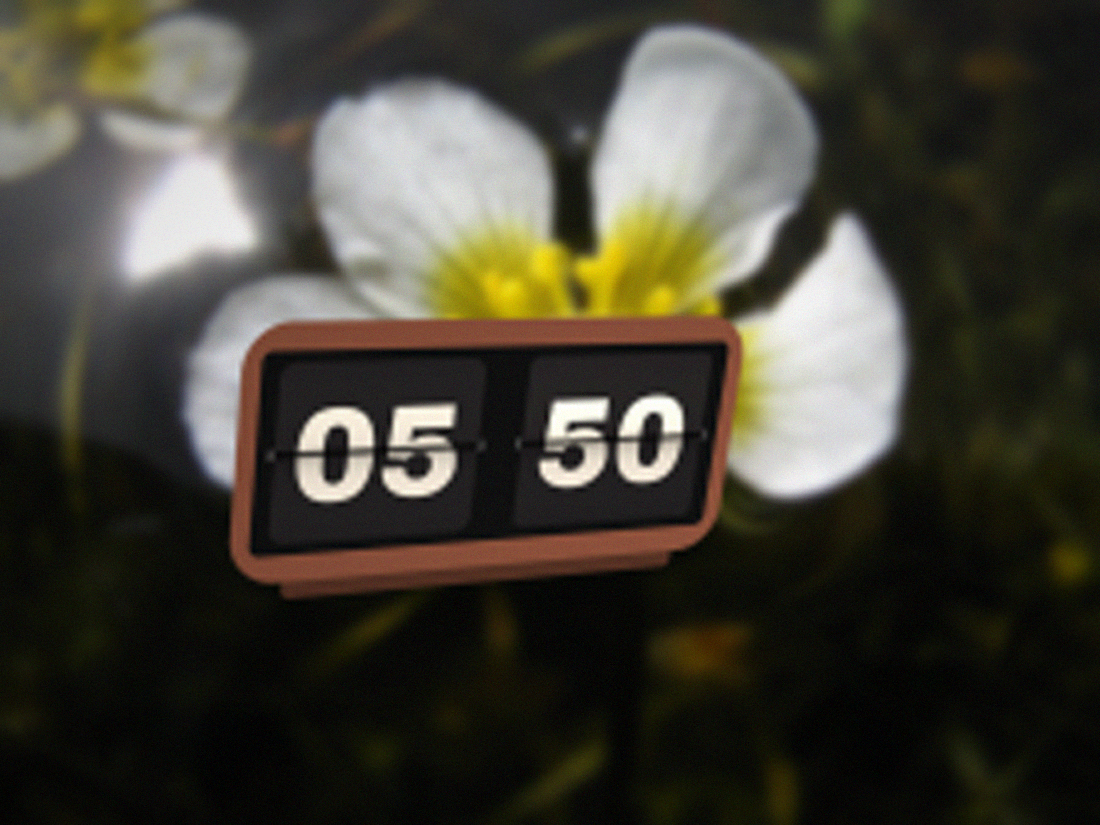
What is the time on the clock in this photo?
5:50
